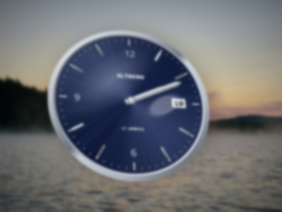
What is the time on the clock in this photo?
2:11
